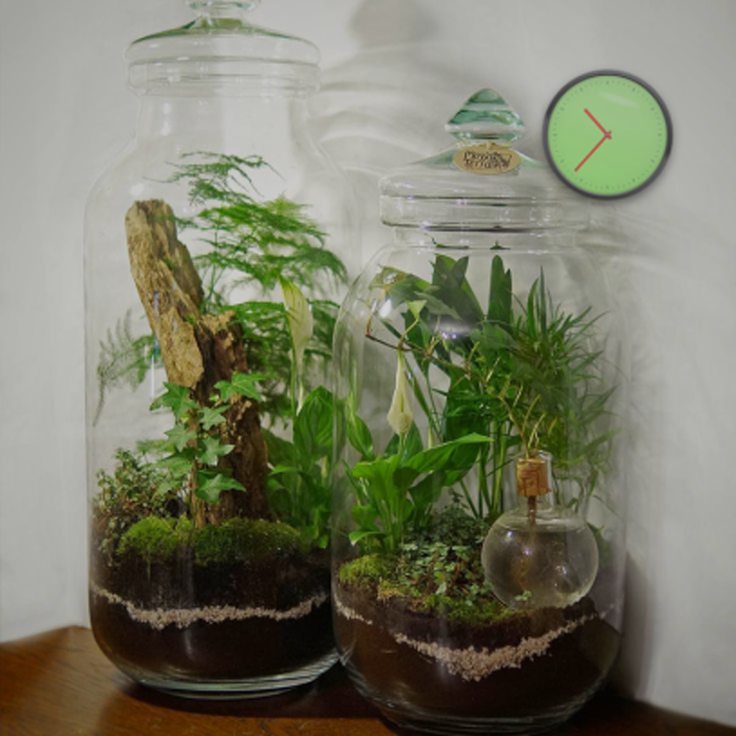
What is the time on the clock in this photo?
10:37
